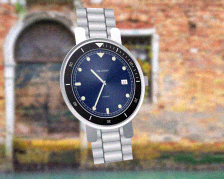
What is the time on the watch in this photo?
10:35
